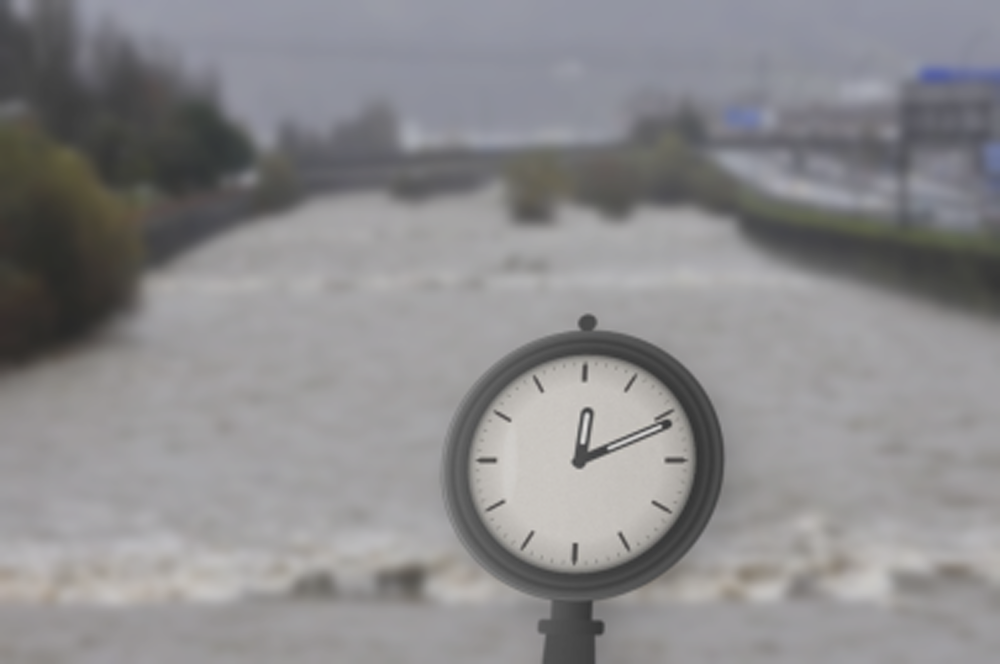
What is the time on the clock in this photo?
12:11
